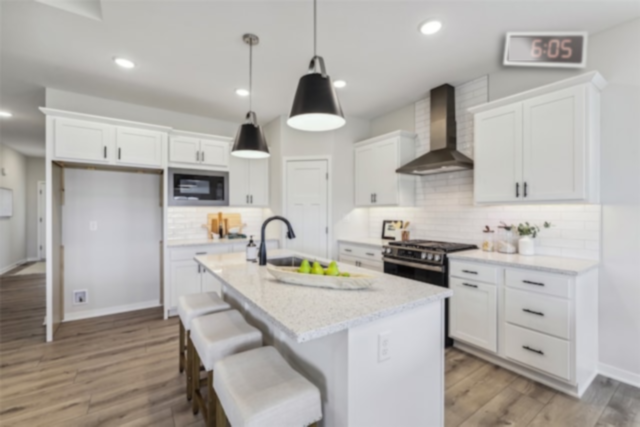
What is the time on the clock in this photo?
6:05
